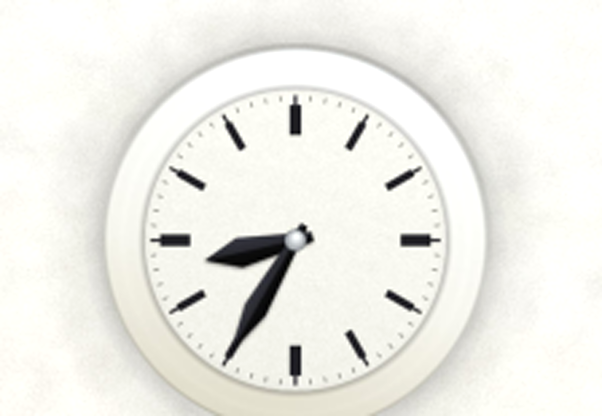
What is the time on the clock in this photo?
8:35
